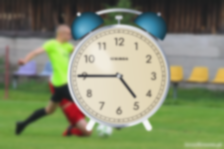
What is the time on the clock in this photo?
4:45
